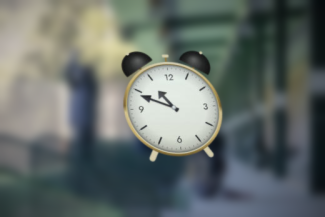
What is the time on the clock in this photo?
10:49
